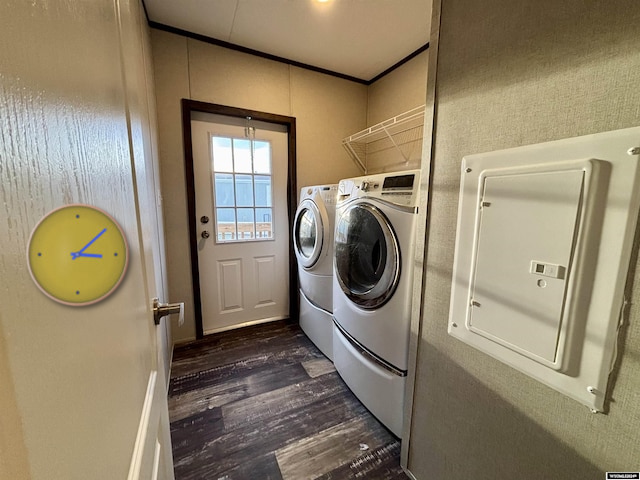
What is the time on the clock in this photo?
3:08
